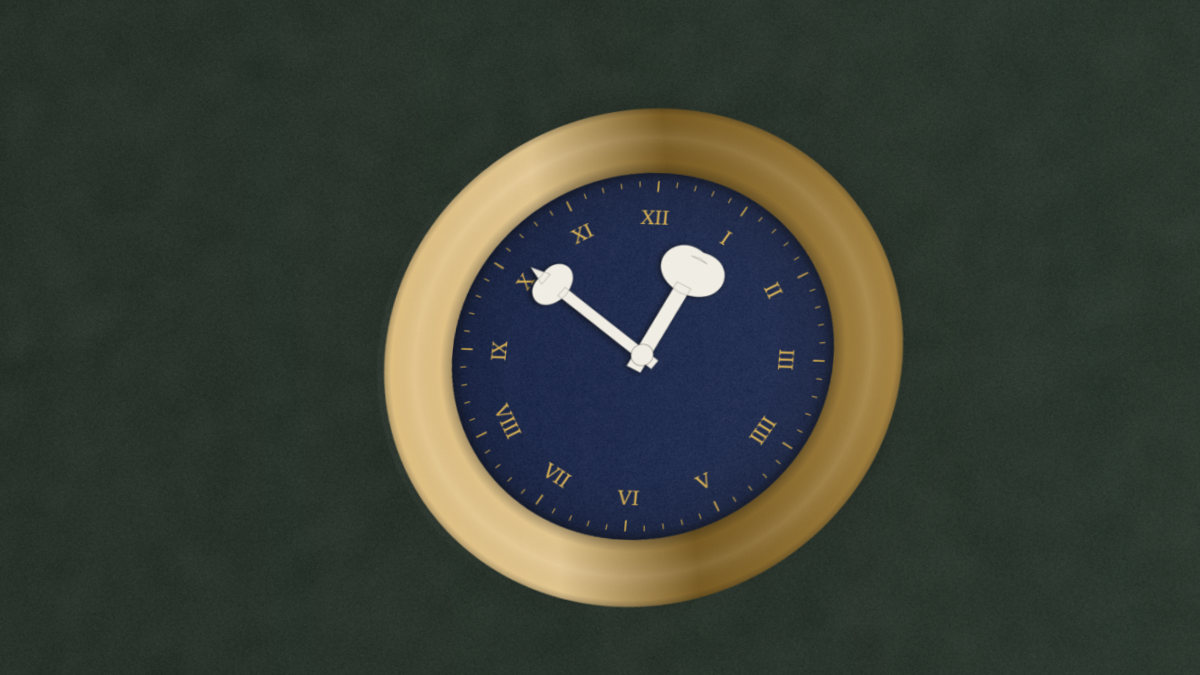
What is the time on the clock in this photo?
12:51
